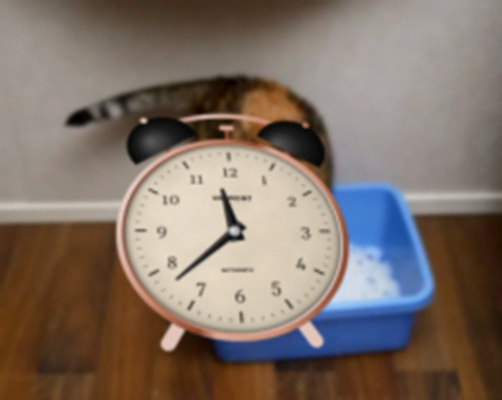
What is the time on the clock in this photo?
11:38
